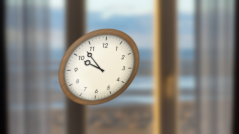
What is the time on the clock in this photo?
9:53
